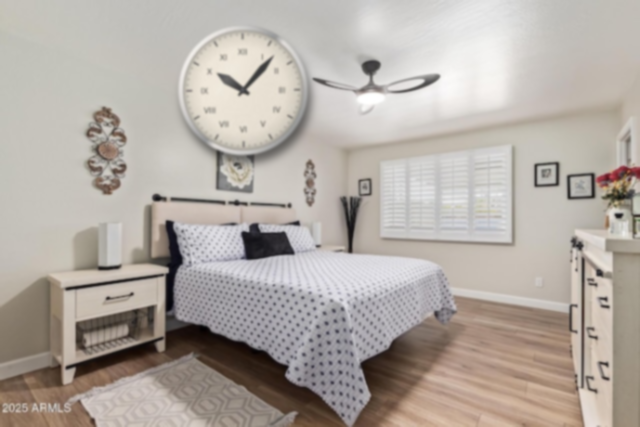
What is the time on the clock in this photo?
10:07
